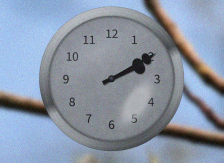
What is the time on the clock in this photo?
2:10
